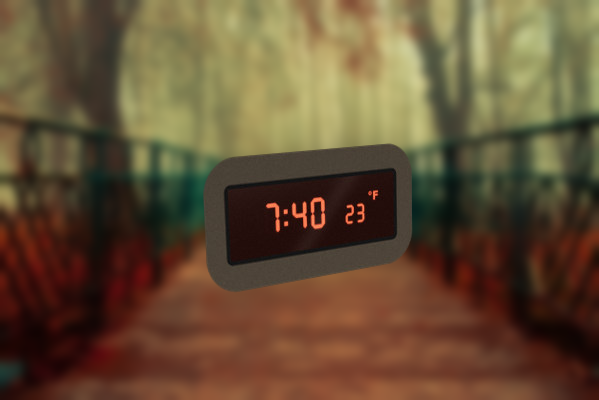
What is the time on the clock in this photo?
7:40
